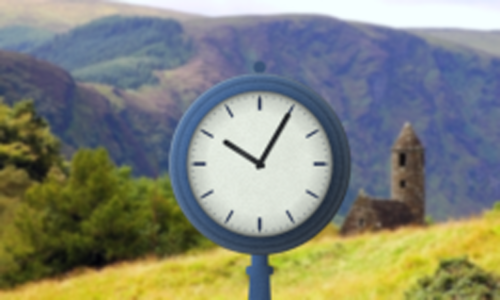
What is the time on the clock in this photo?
10:05
